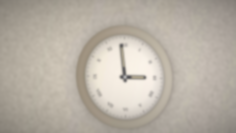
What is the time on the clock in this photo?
2:59
